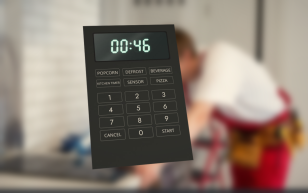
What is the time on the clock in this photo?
0:46
